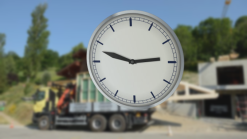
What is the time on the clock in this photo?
2:48
